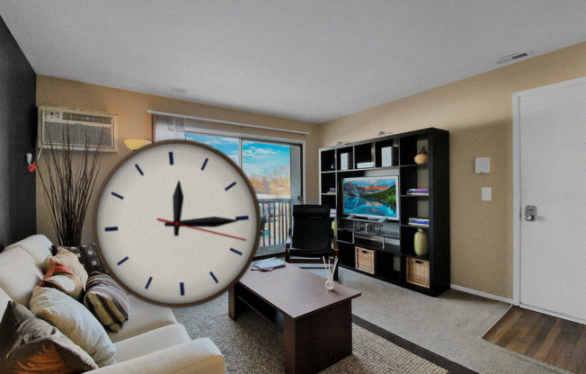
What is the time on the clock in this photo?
12:15:18
